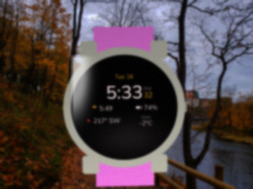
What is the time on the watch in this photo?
5:33
